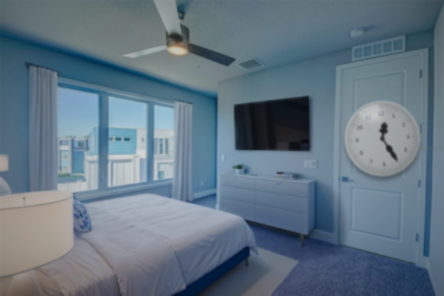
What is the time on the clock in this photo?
12:25
